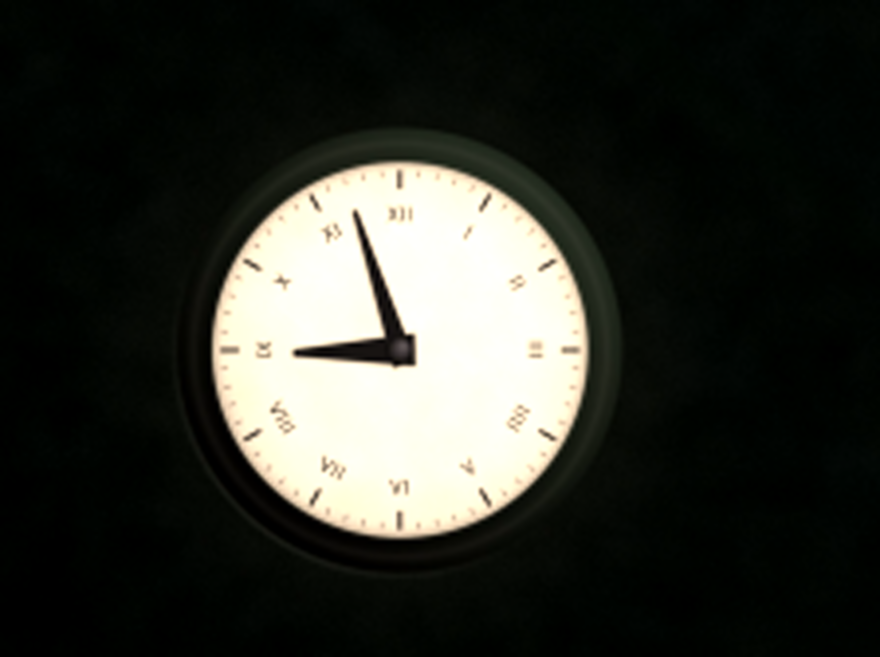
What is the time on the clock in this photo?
8:57
